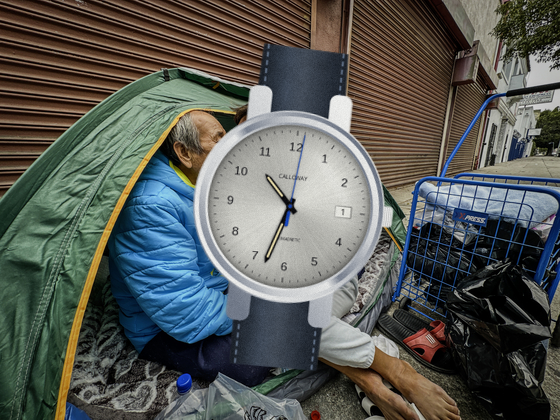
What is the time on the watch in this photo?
10:33:01
